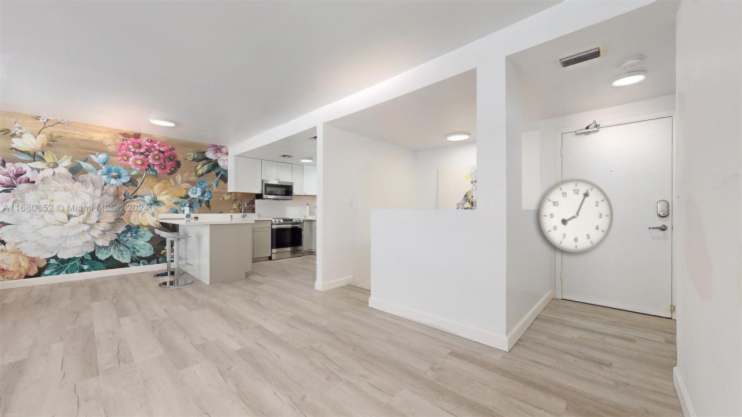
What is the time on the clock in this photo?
8:04
